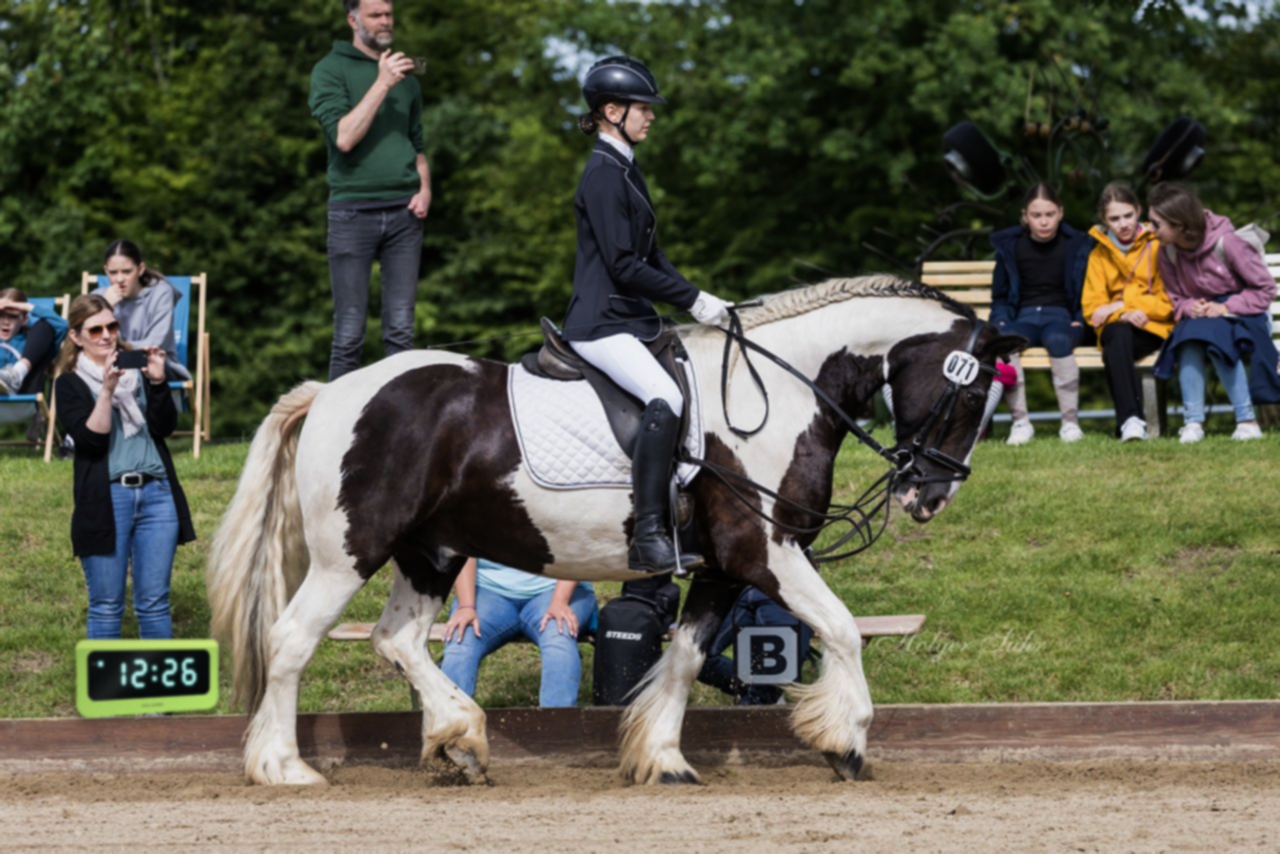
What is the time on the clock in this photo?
12:26
